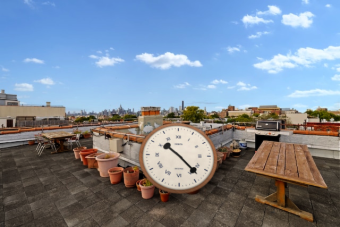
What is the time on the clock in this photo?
10:23
